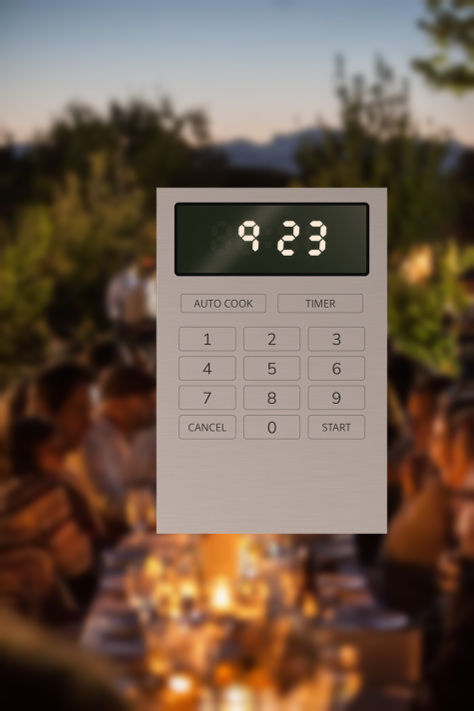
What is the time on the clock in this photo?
9:23
